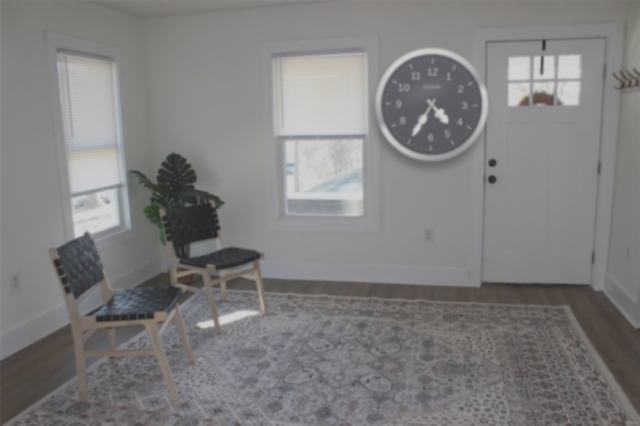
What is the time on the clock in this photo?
4:35
